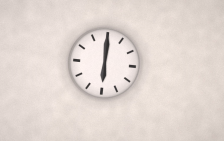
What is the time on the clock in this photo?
6:00
